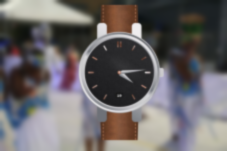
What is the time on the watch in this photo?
4:14
